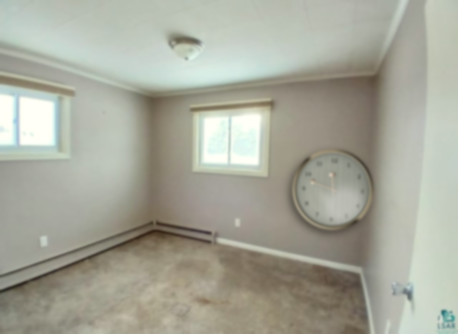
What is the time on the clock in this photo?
11:48
